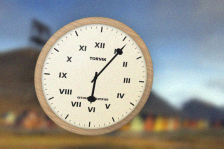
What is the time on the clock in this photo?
6:06
